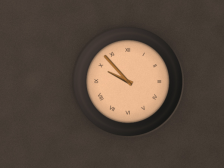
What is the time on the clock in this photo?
9:53
